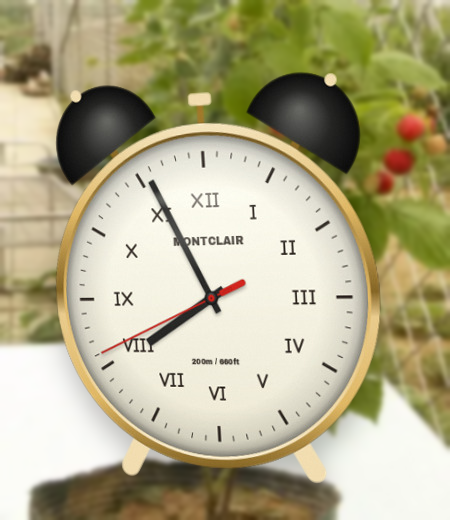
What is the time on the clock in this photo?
7:55:41
